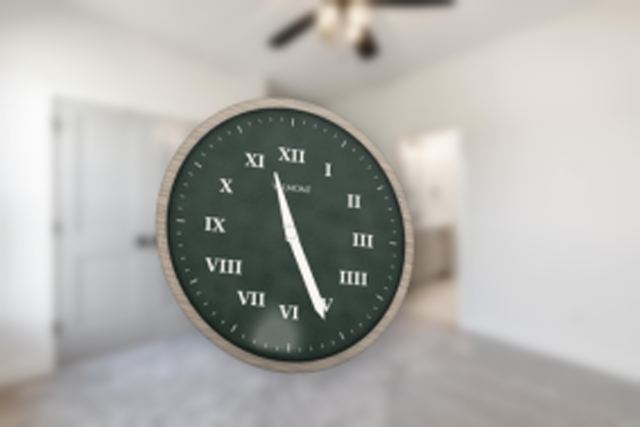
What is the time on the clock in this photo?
11:26
